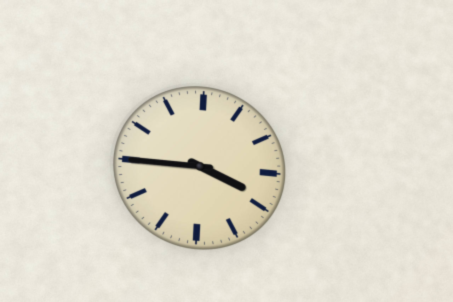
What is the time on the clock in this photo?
3:45
